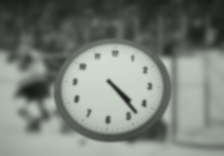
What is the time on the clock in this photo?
4:23
